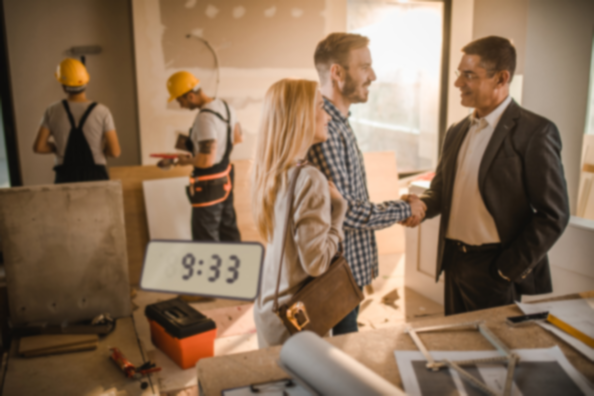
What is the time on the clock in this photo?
9:33
